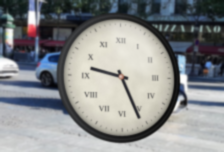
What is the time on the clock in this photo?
9:26
